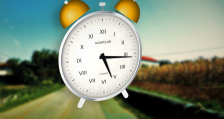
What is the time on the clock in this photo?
5:16
